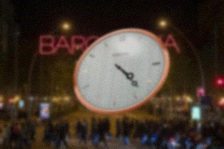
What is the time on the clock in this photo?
4:23
